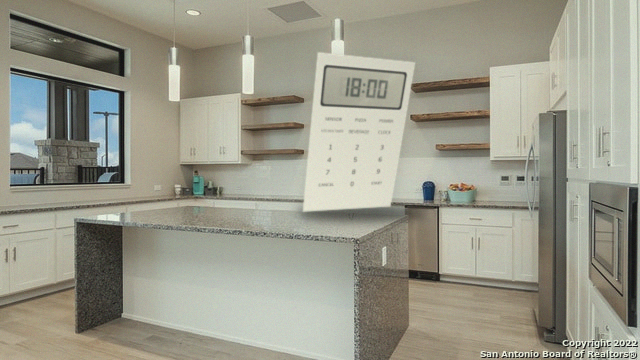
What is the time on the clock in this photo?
18:00
